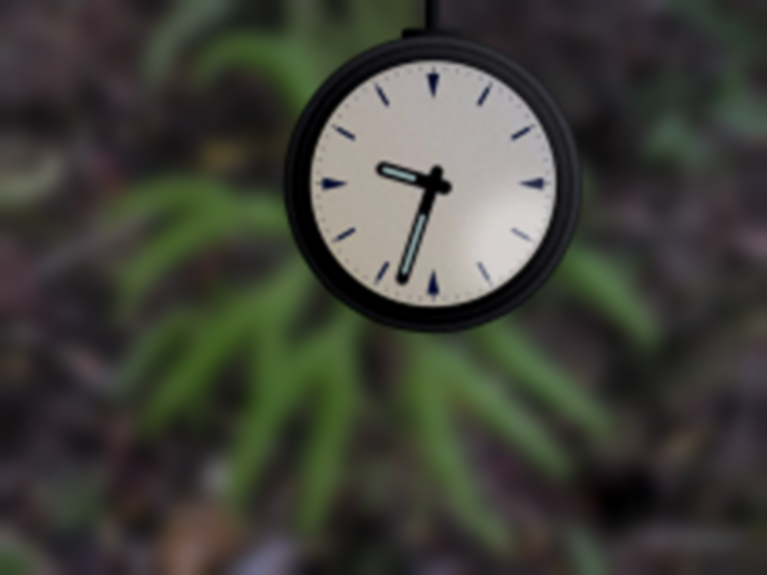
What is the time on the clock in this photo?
9:33
